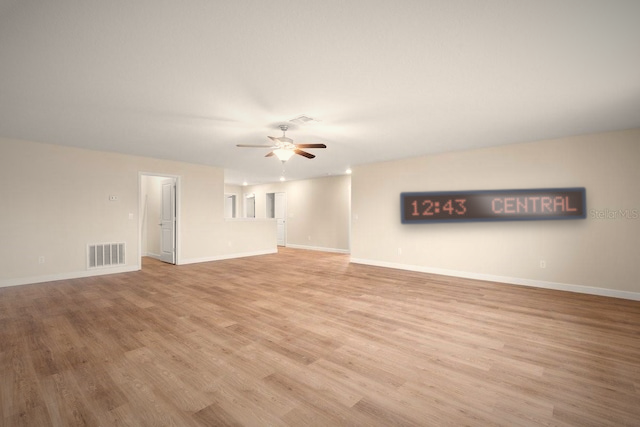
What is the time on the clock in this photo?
12:43
